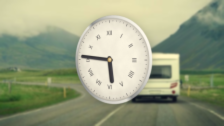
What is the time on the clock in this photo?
5:46
